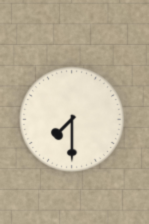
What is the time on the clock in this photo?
7:30
